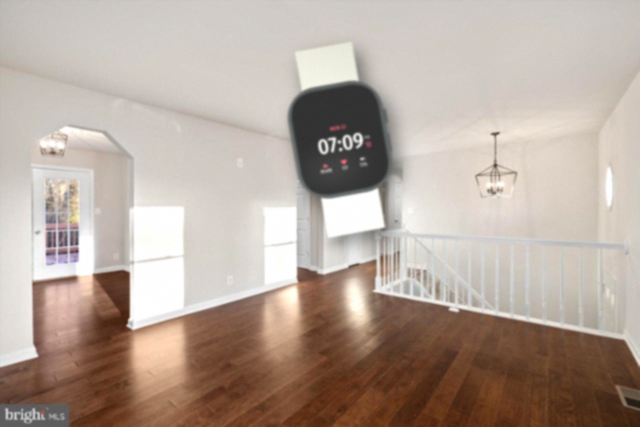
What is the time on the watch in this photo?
7:09
